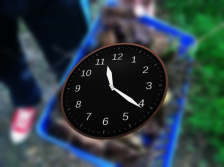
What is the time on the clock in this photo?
11:21
